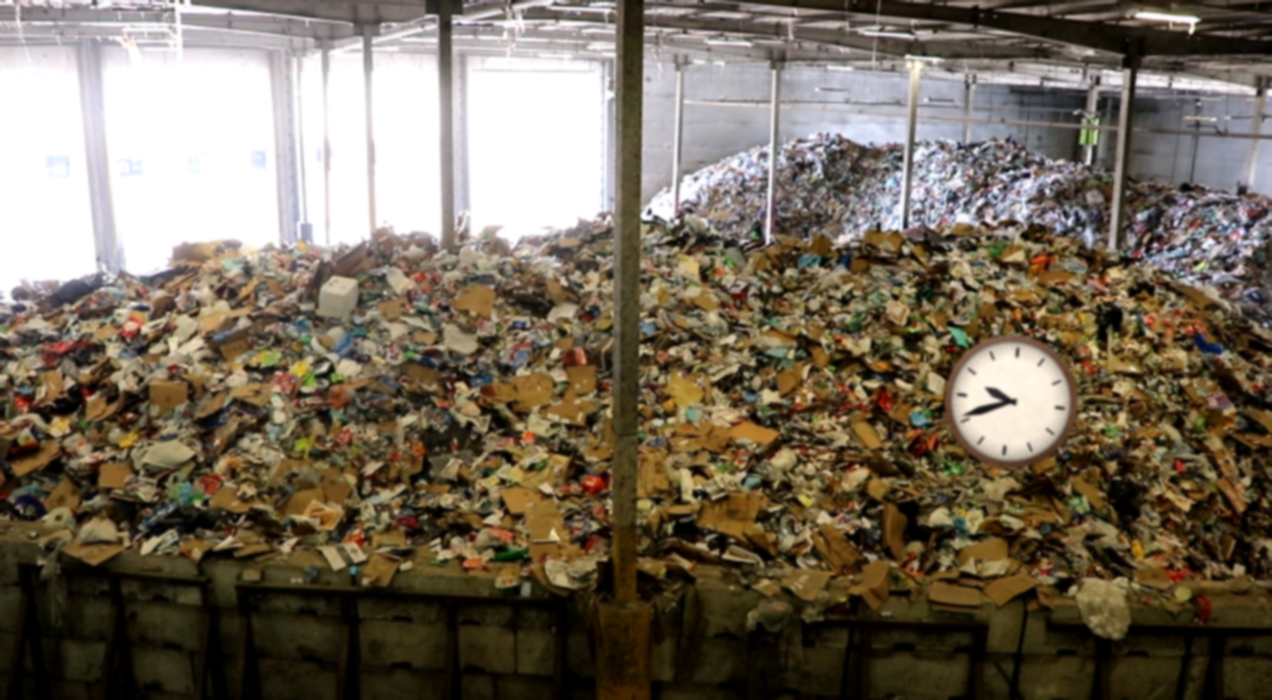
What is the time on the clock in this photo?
9:41
